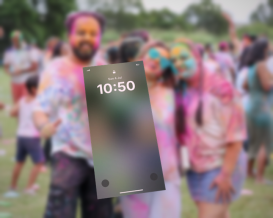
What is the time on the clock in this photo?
10:50
